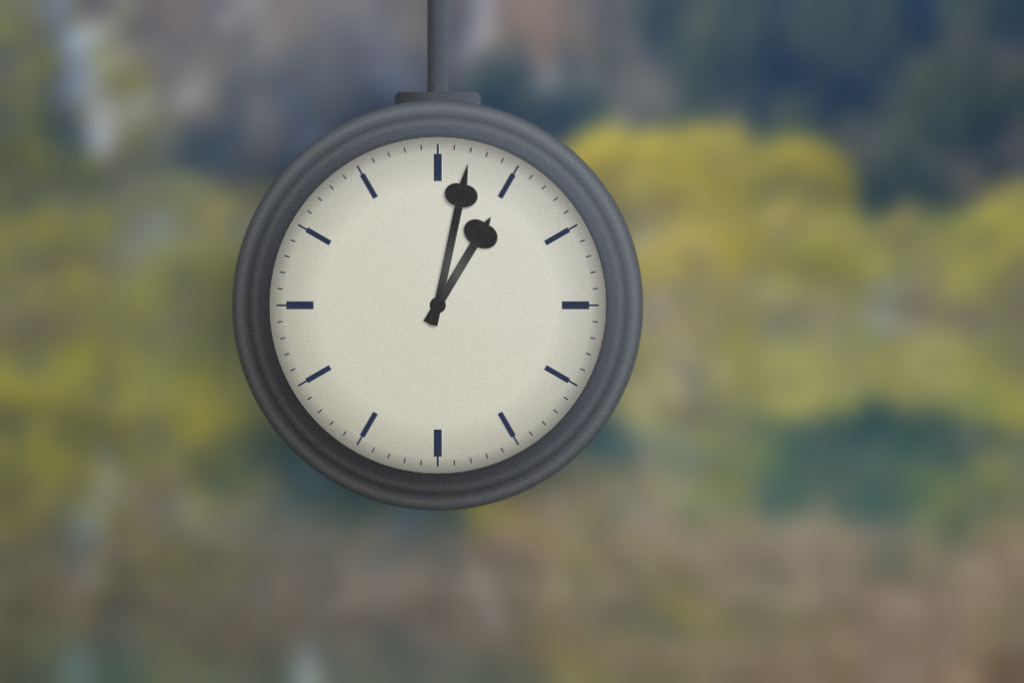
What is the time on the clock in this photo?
1:02
